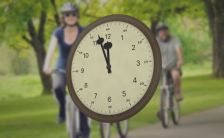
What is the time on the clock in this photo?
11:57
